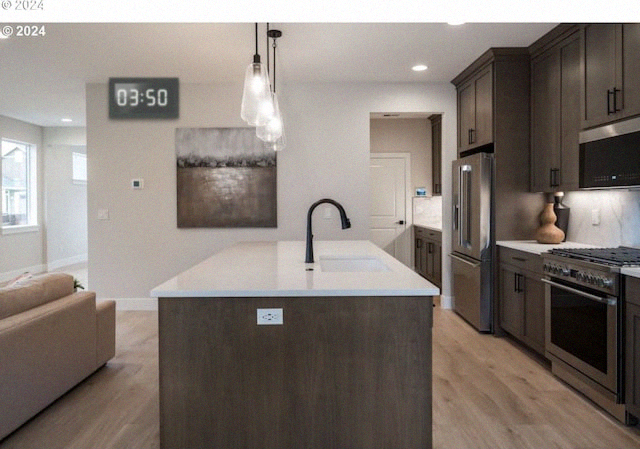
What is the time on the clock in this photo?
3:50
